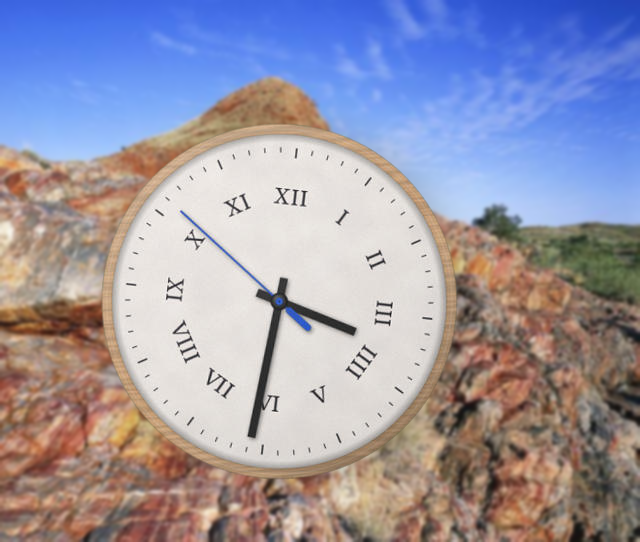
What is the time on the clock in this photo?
3:30:51
